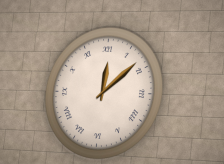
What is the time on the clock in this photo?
12:08
